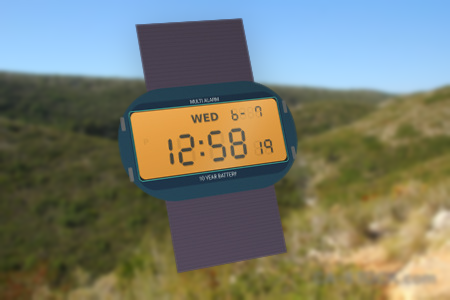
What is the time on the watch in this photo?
12:58:19
